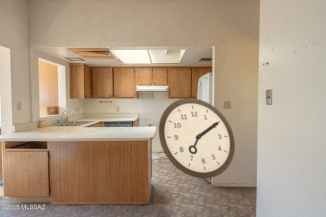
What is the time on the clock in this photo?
7:10
